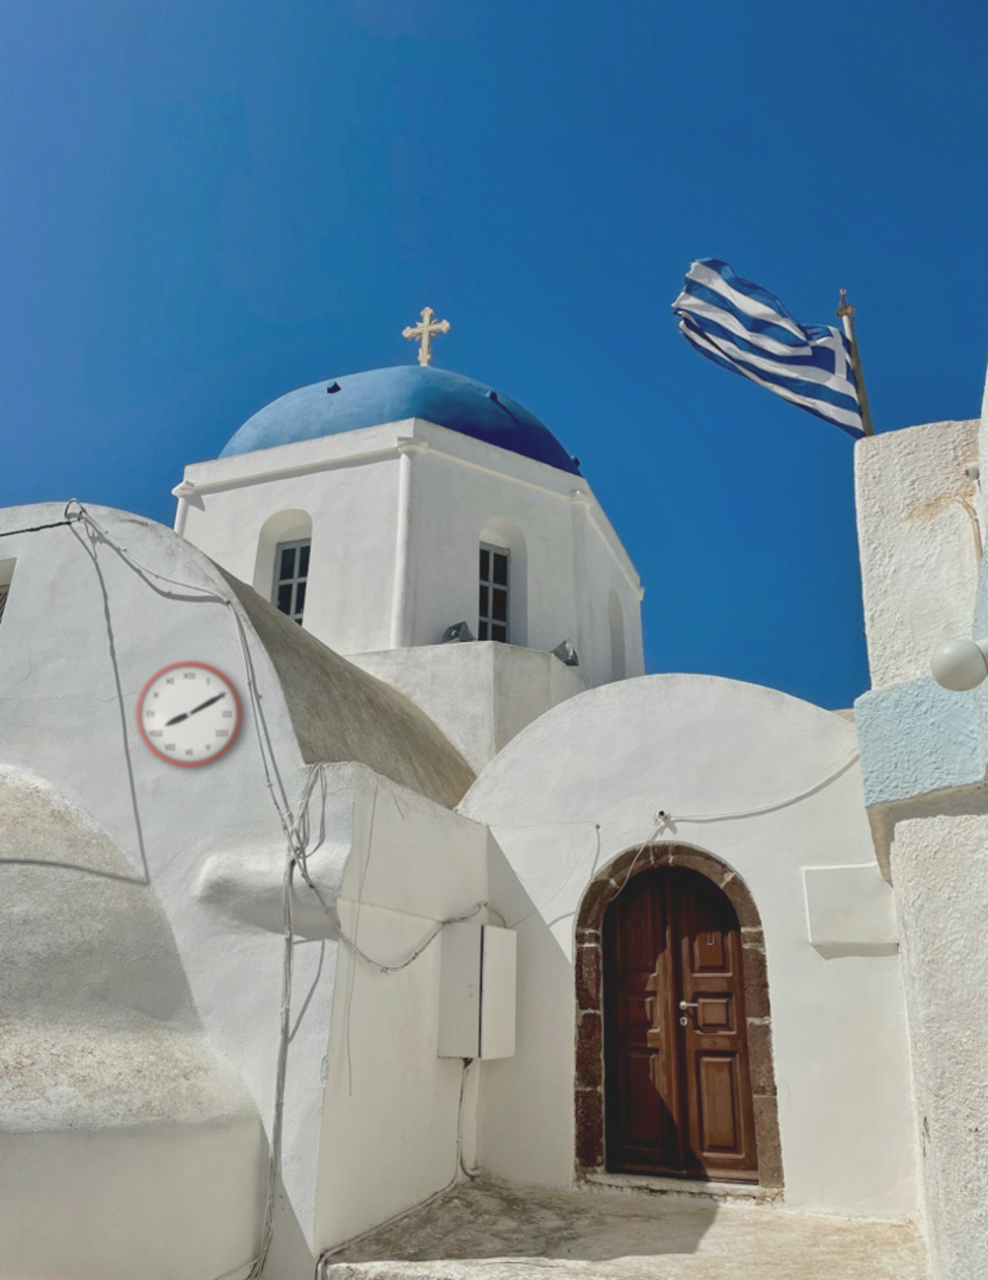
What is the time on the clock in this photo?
8:10
